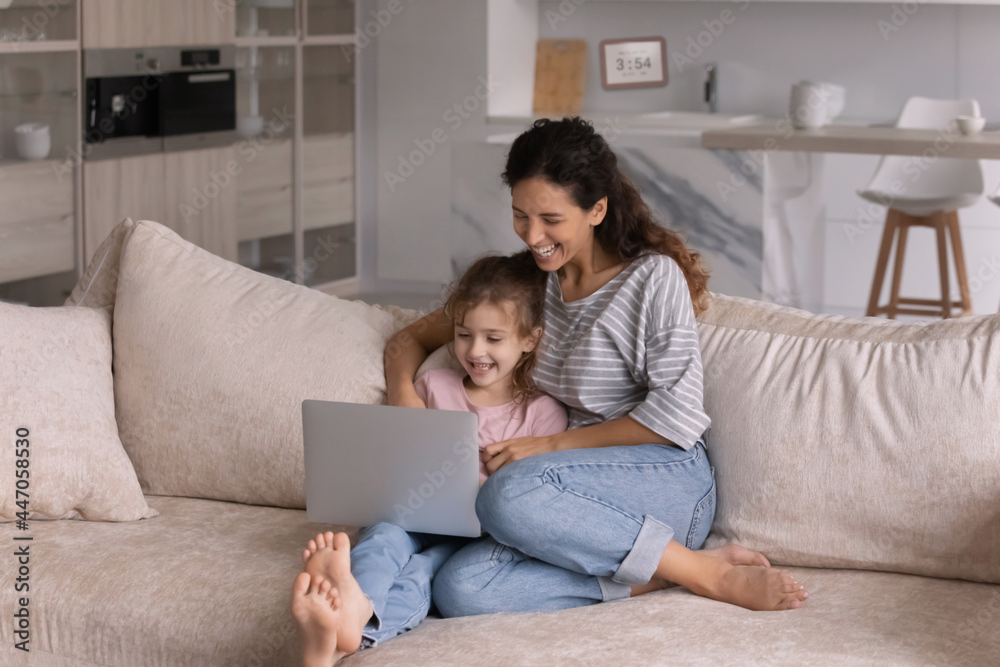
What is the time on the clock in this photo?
3:54
